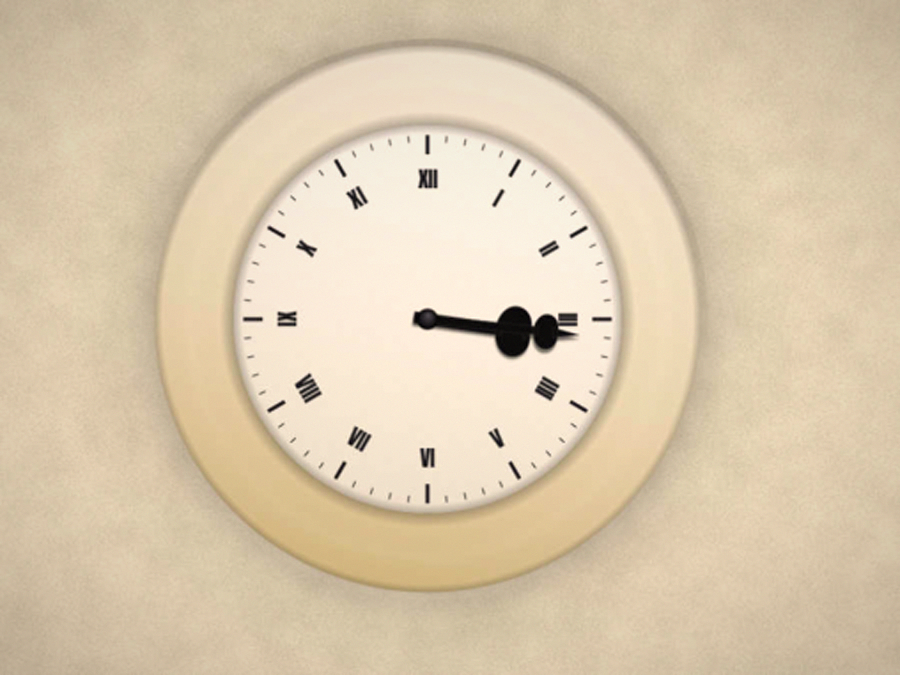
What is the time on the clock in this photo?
3:16
